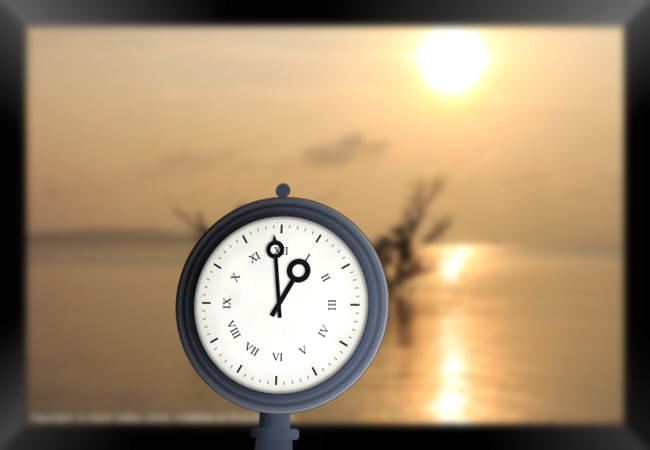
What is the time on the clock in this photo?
12:59
